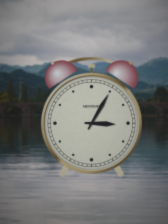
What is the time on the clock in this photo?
3:05
